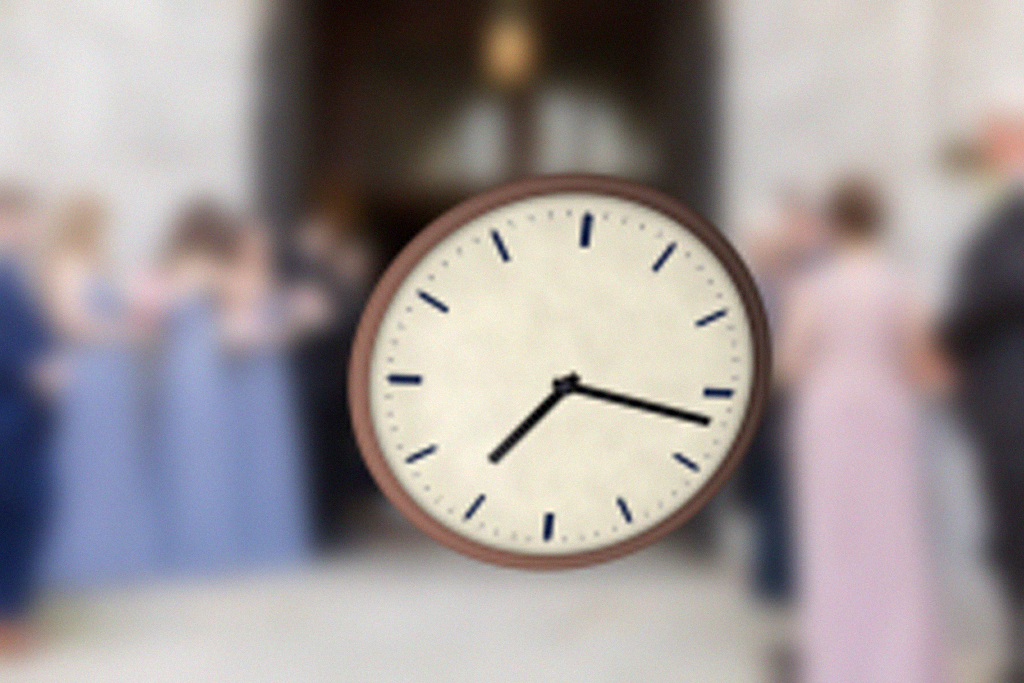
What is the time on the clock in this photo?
7:17
